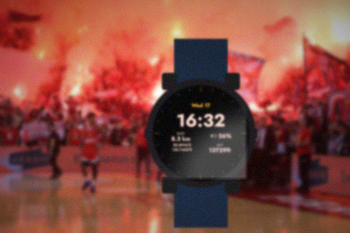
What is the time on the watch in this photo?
16:32
